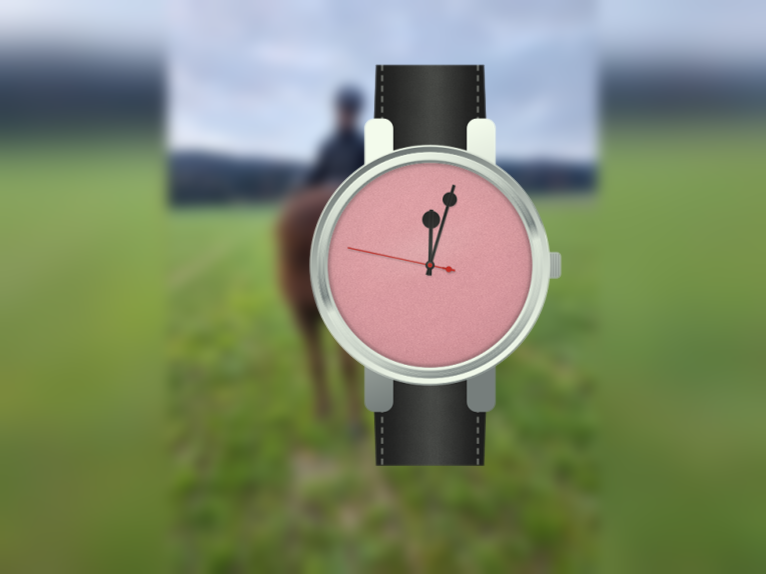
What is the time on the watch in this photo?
12:02:47
